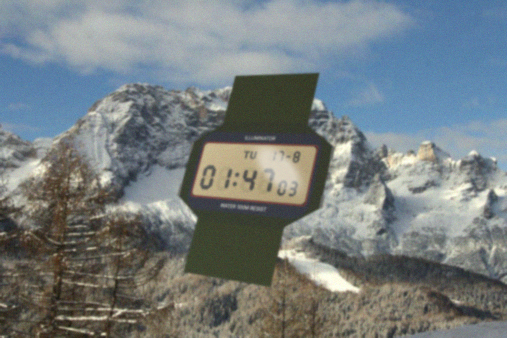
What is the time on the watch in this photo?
1:47:03
